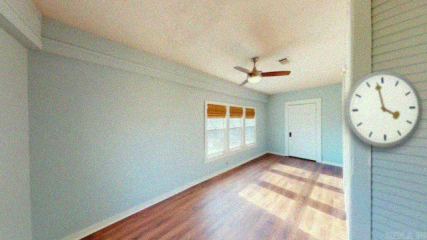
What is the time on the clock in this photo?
3:58
